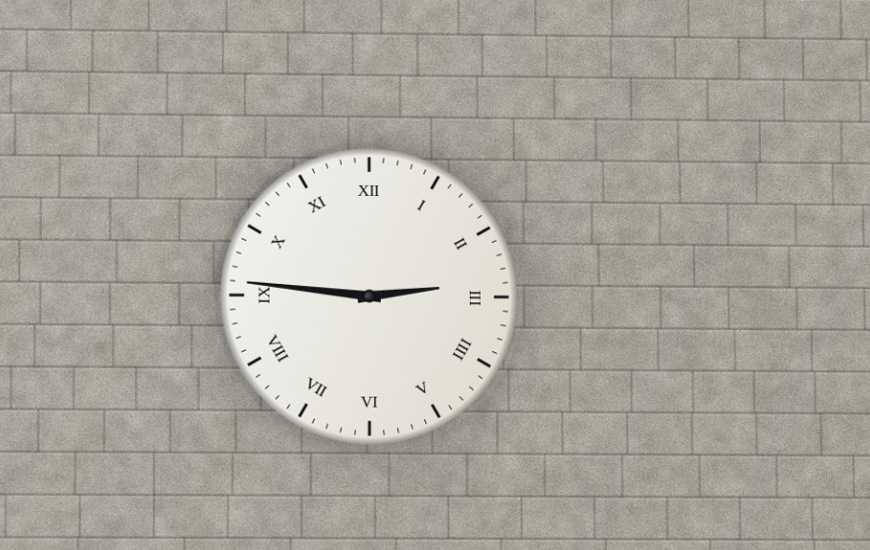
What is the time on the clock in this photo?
2:46
